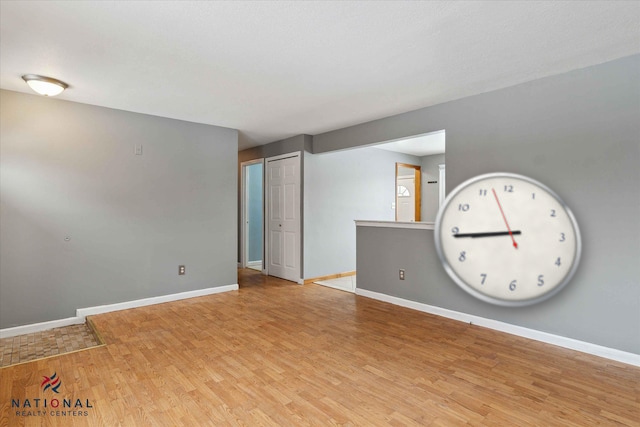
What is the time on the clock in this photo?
8:43:57
